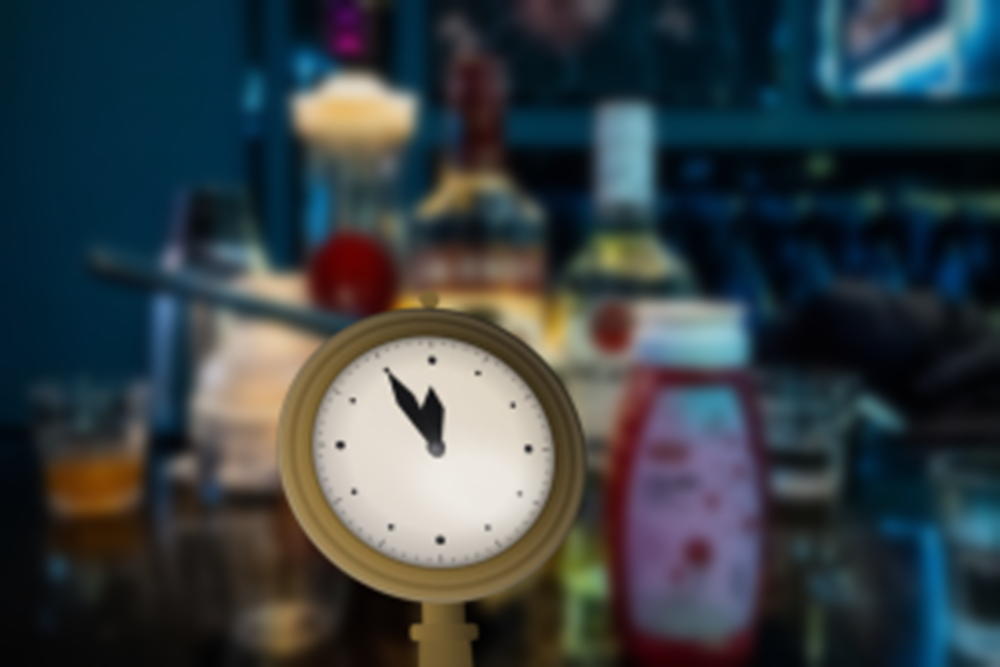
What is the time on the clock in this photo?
11:55
